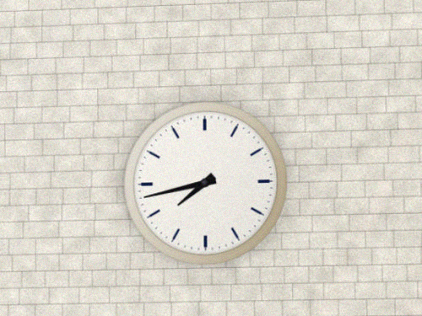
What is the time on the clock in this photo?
7:43
